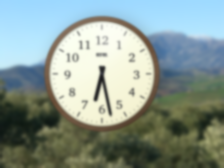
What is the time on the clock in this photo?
6:28
